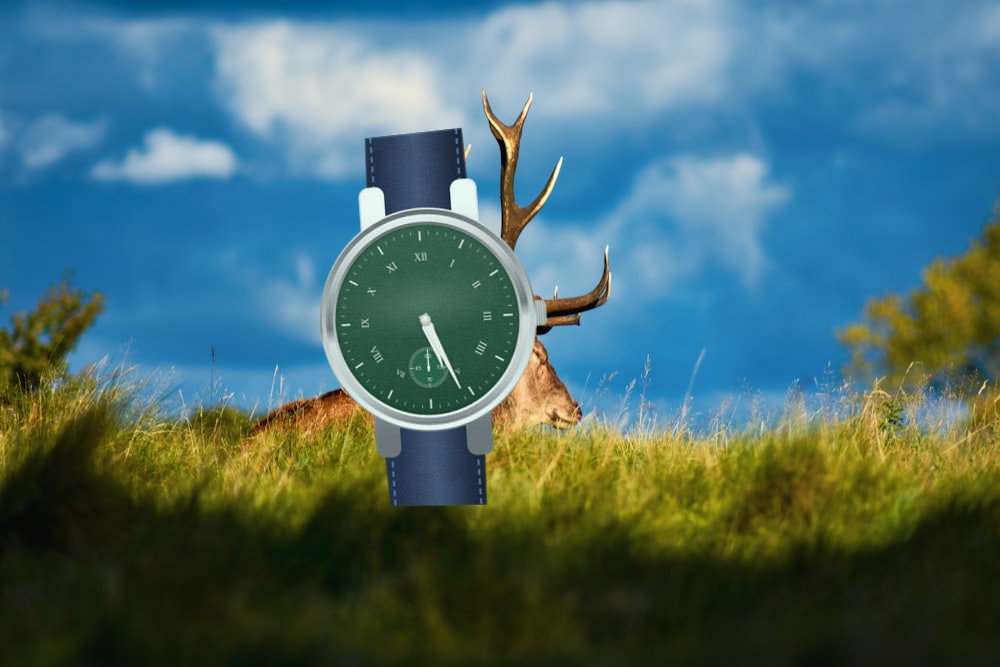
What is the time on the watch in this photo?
5:26
